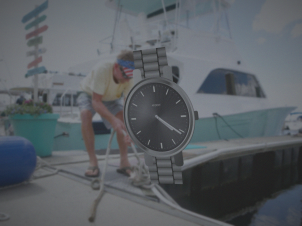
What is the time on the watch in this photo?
4:21
